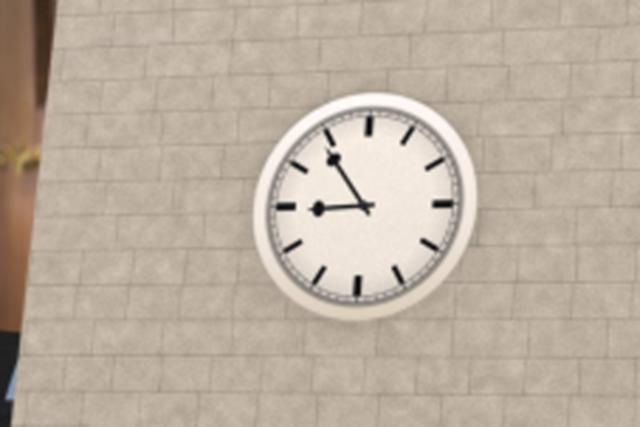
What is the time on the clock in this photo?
8:54
